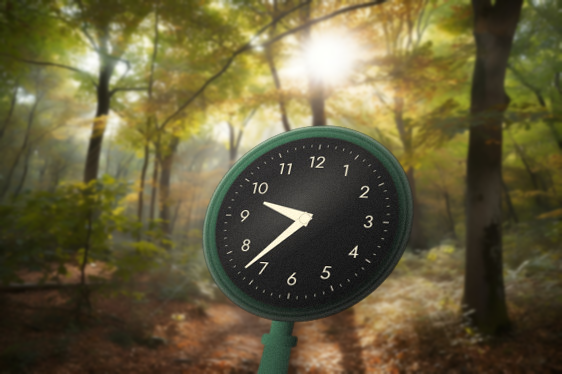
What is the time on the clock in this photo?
9:37
